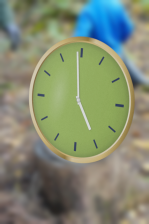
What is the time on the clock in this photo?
4:59
